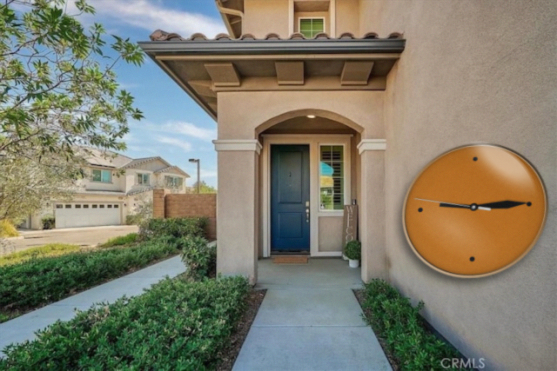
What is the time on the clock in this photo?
9:14:47
